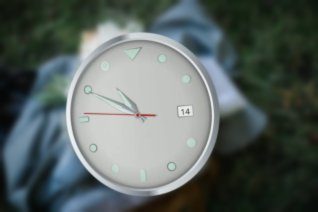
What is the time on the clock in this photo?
10:49:46
